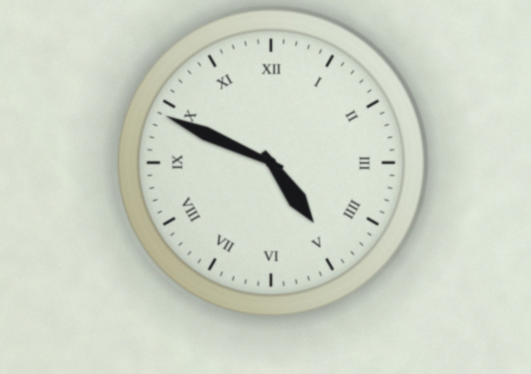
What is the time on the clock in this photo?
4:49
